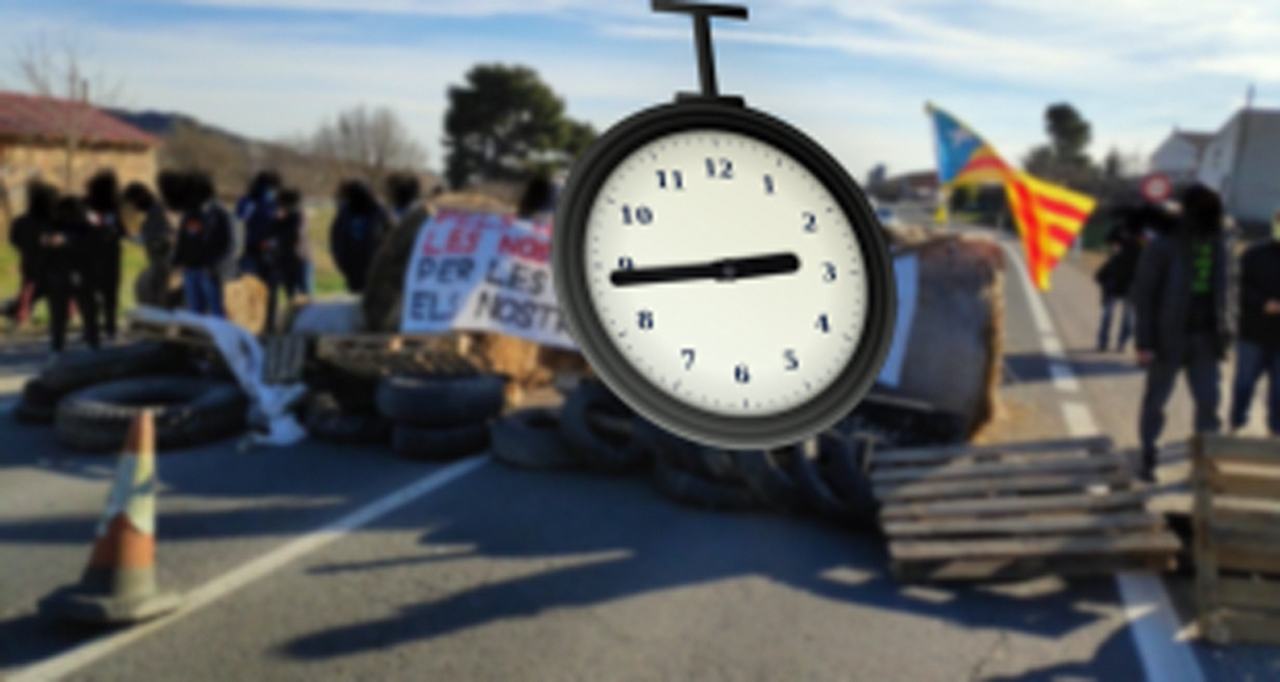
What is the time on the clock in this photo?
2:44
